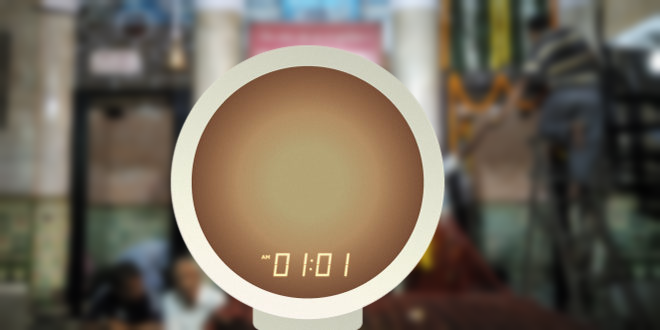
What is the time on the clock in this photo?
1:01
